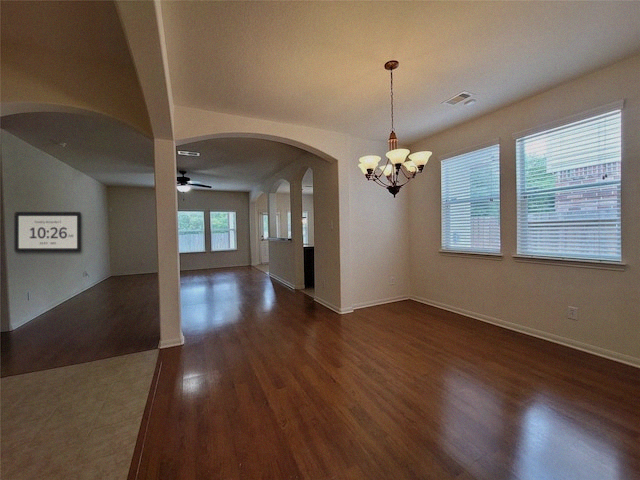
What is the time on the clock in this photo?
10:26
